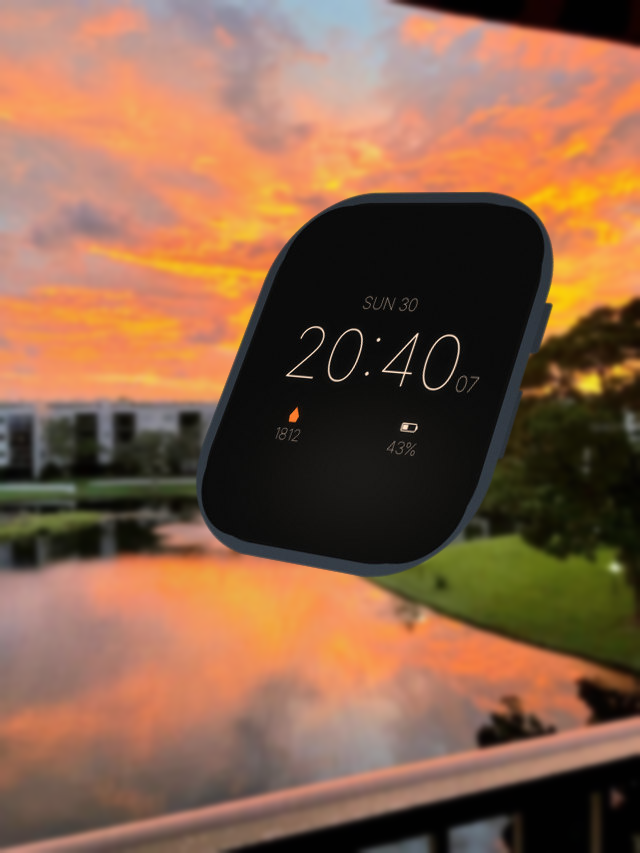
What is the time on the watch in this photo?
20:40:07
